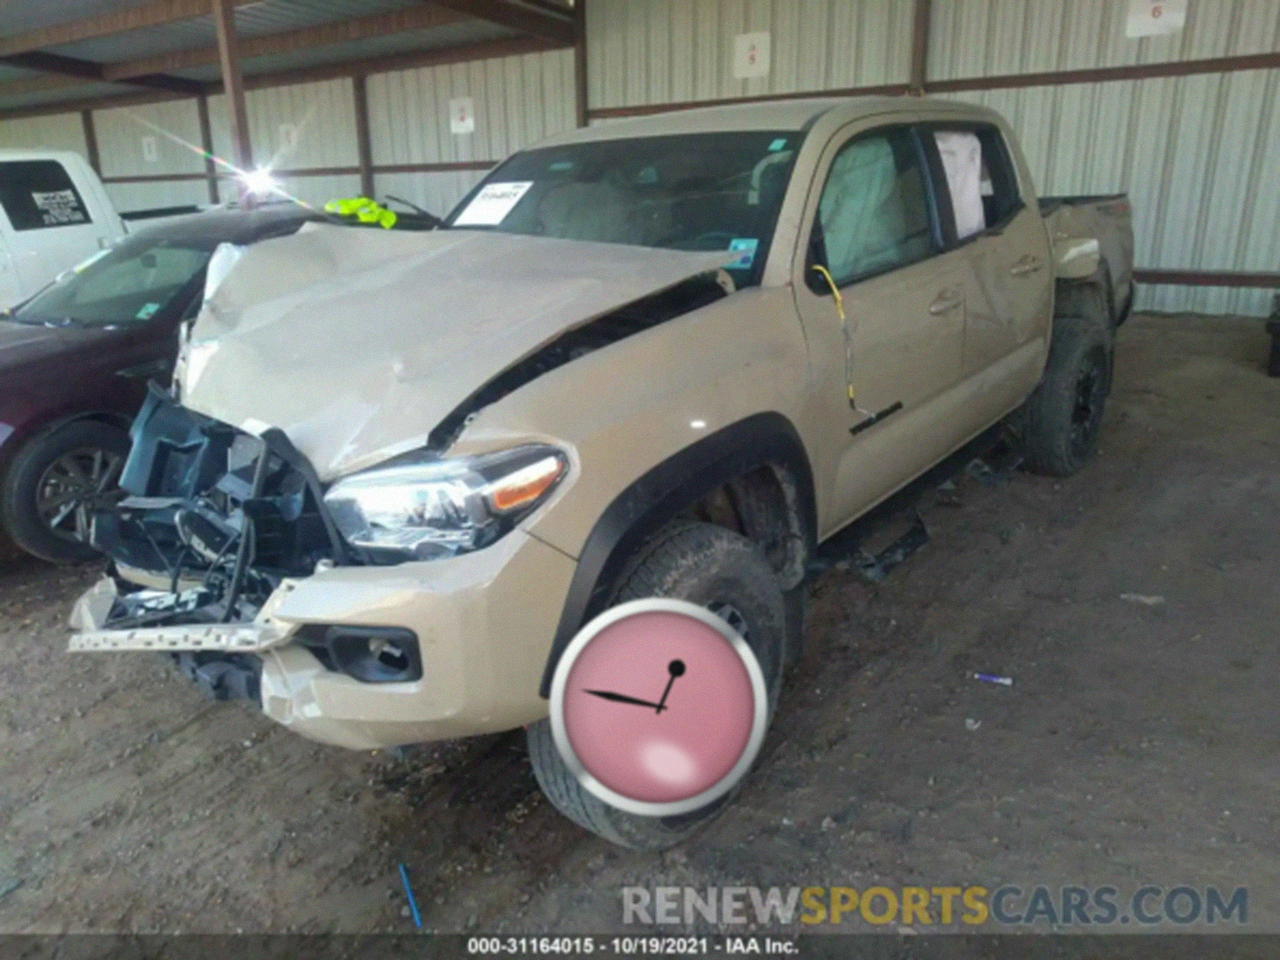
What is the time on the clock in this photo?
12:47
